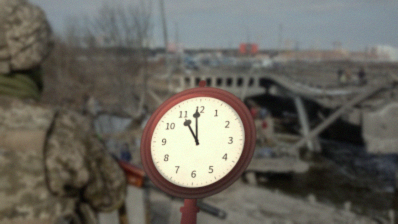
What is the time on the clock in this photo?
10:59
